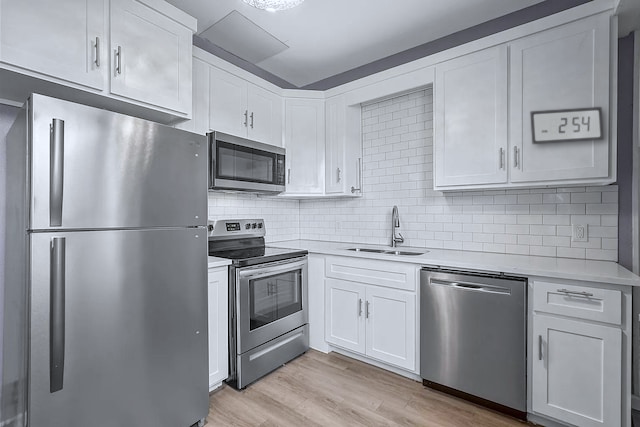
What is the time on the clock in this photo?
2:54
